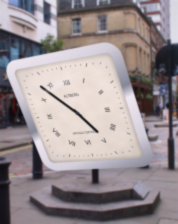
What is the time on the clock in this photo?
4:53
